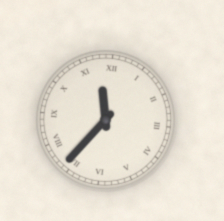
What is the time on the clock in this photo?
11:36
